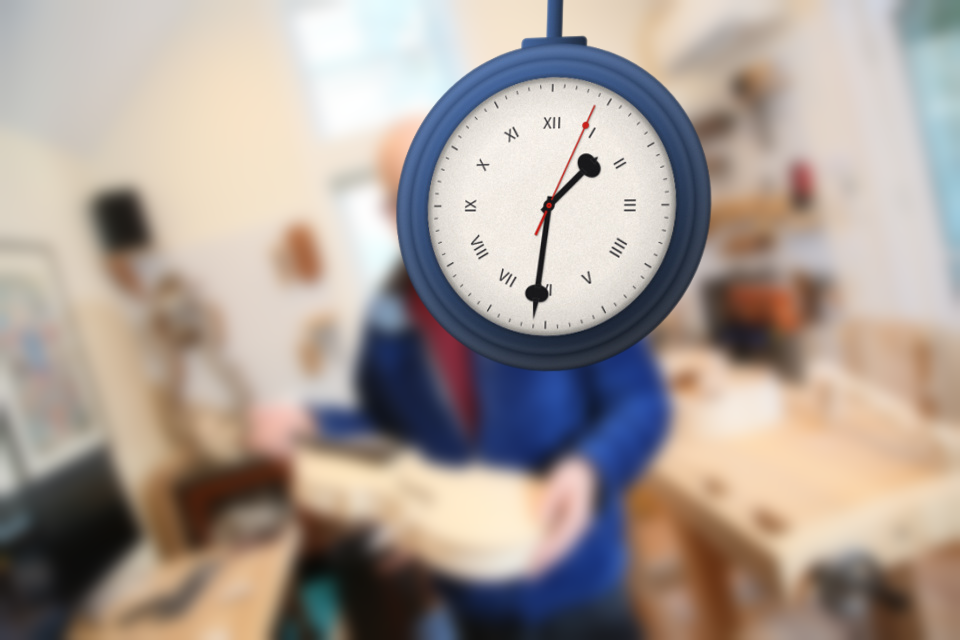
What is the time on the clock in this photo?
1:31:04
